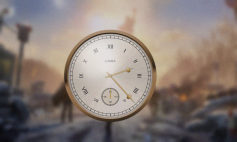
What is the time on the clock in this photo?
2:23
